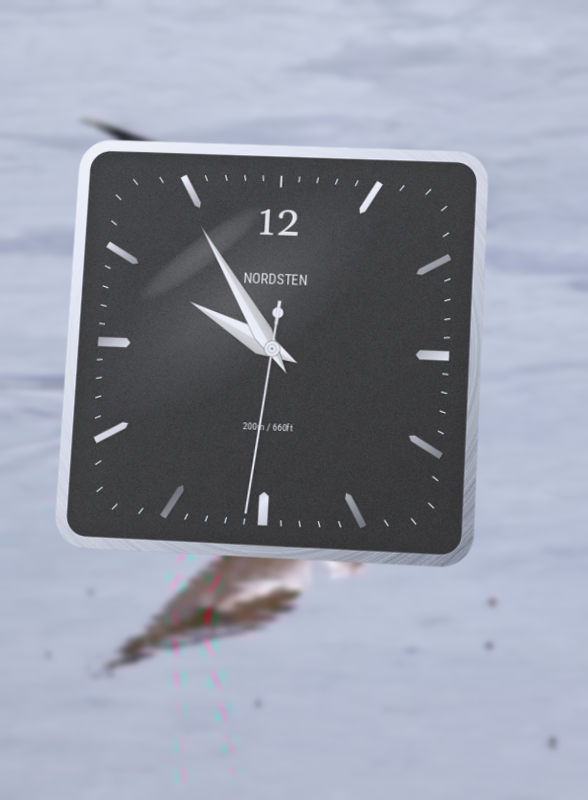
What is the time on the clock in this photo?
9:54:31
